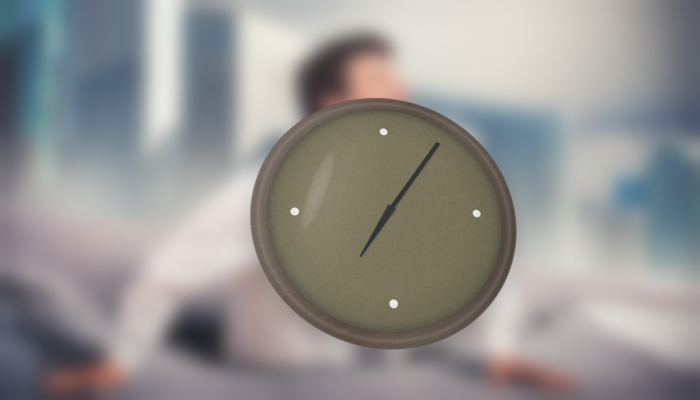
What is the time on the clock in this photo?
7:06
